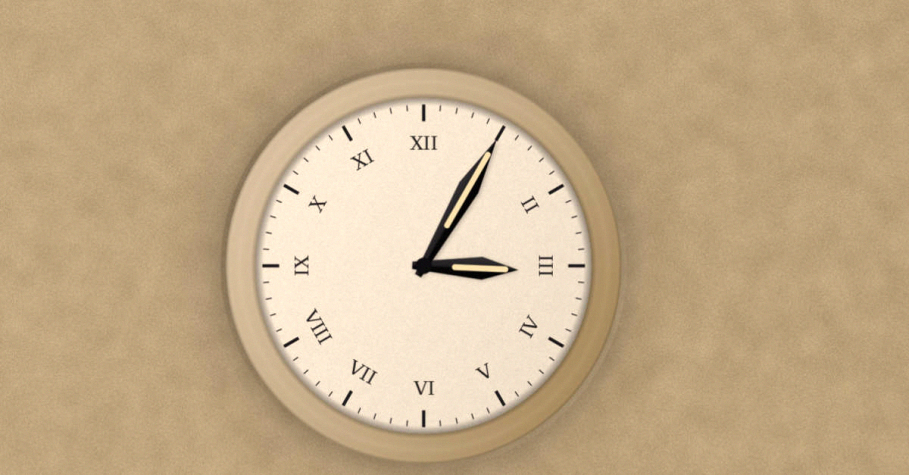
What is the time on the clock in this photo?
3:05
